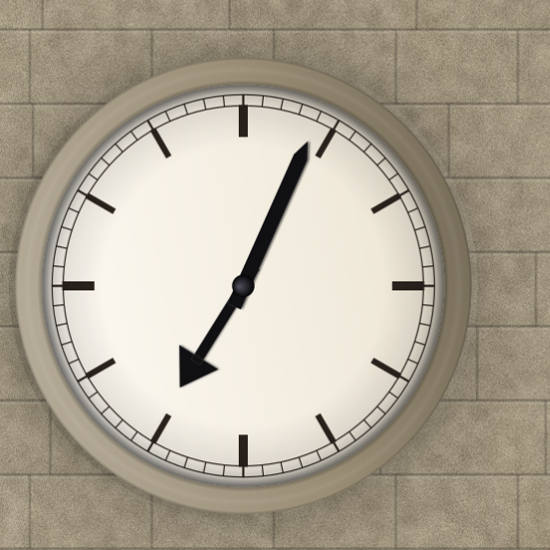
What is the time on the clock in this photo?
7:04
